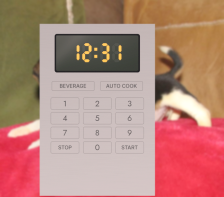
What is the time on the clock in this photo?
12:31
